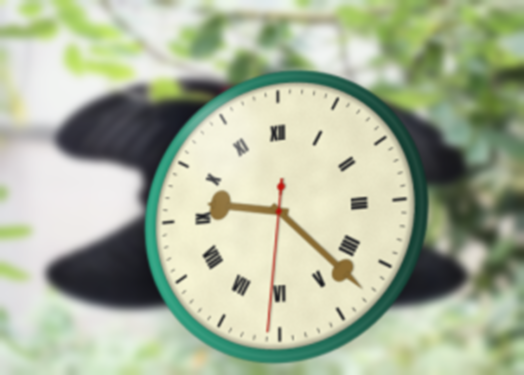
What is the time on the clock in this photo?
9:22:31
